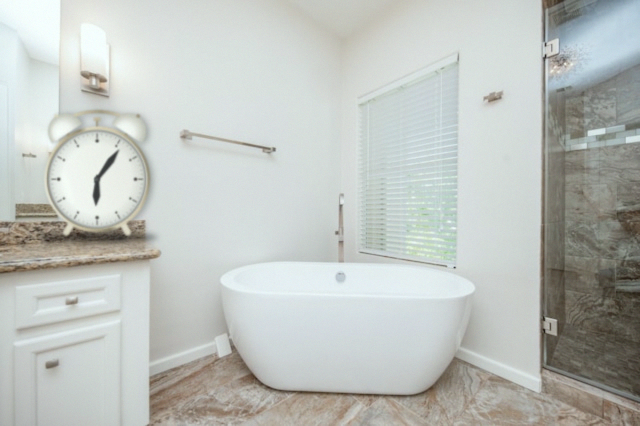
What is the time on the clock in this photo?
6:06
